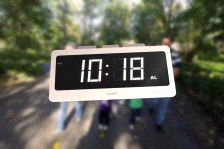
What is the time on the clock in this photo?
10:18
